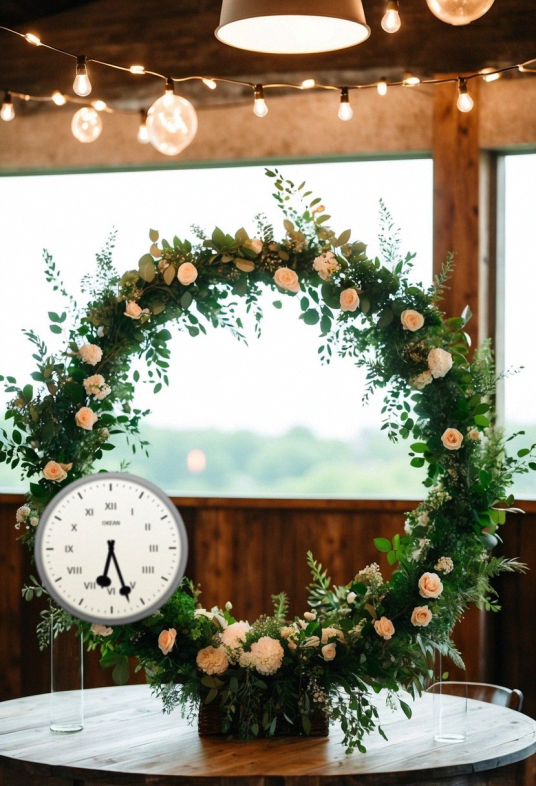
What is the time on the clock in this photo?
6:27
